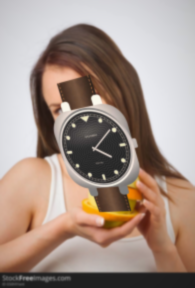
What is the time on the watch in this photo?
4:09
